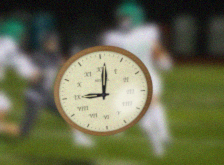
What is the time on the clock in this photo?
9:01
